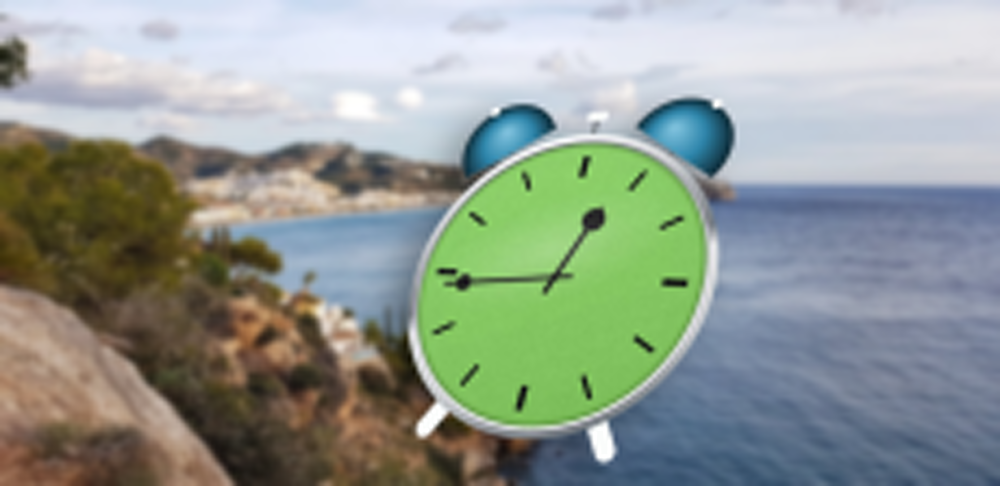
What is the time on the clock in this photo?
12:44
